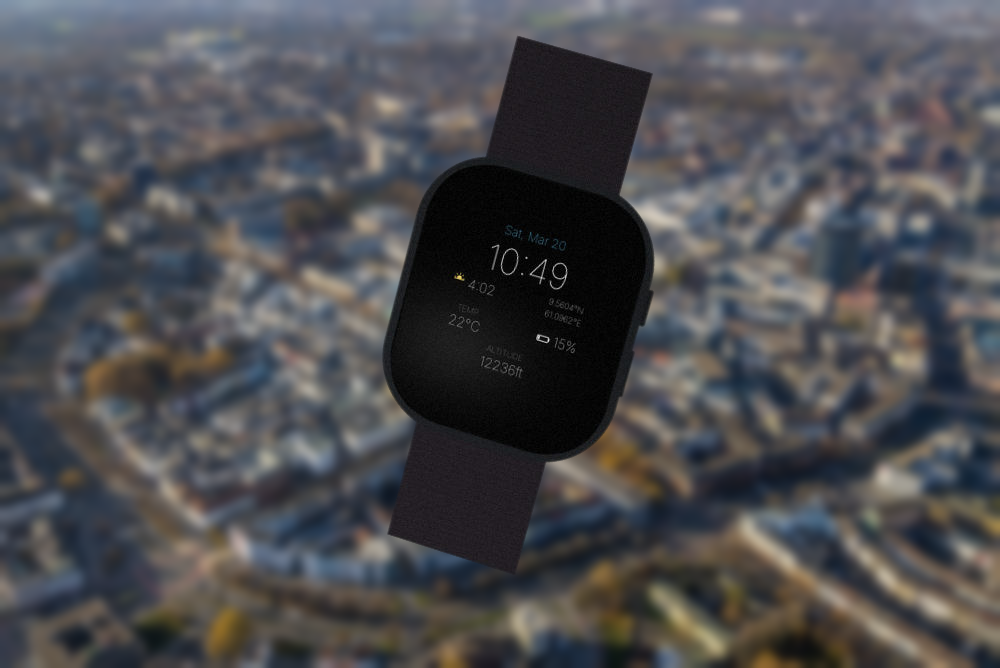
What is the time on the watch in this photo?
10:49
